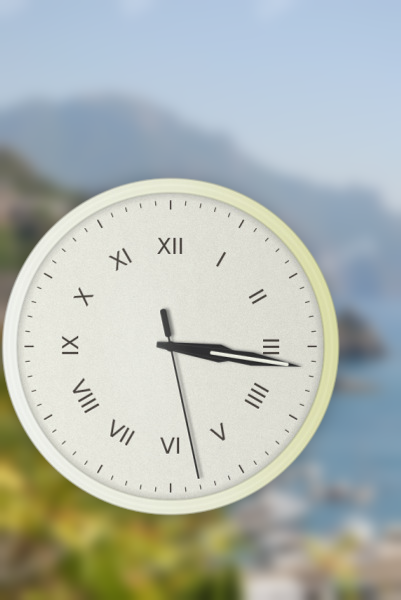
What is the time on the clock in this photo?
3:16:28
